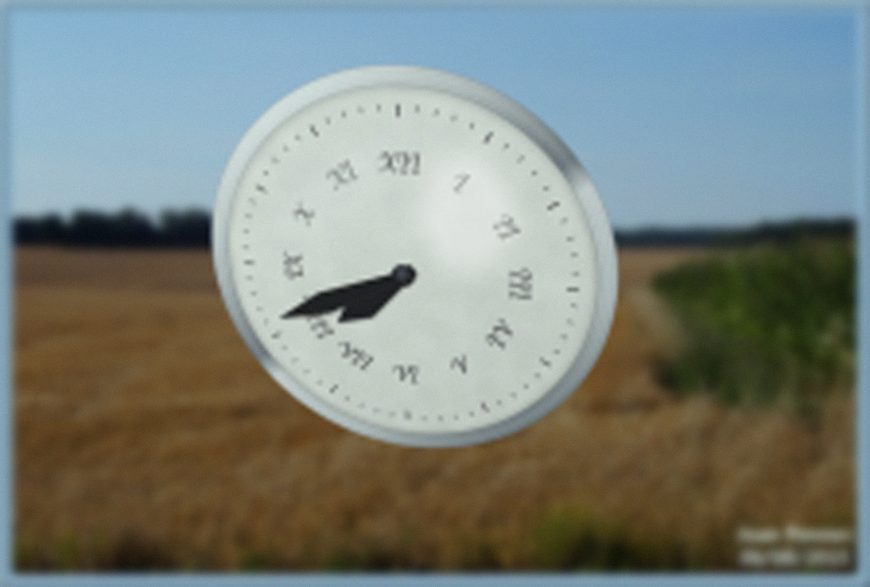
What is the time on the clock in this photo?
7:41
